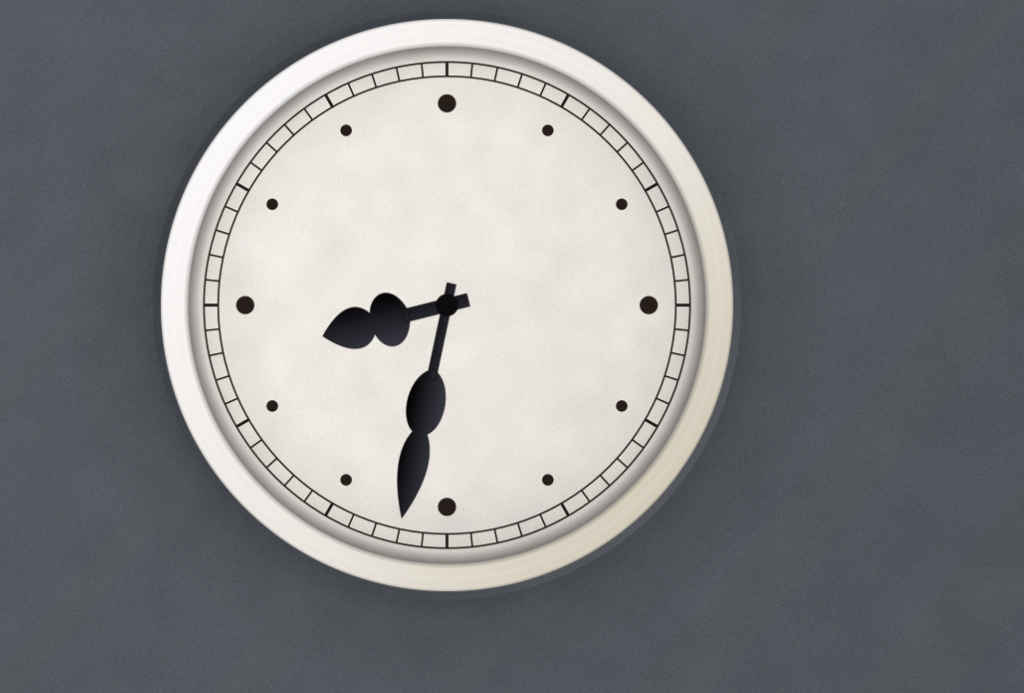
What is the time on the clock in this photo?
8:32
